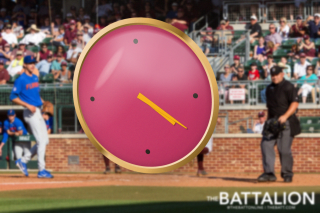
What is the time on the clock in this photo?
4:21
